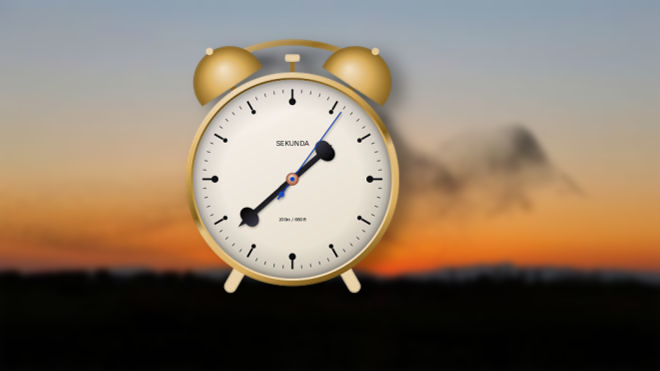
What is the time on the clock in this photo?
1:38:06
